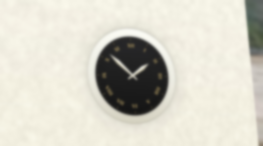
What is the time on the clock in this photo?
1:52
